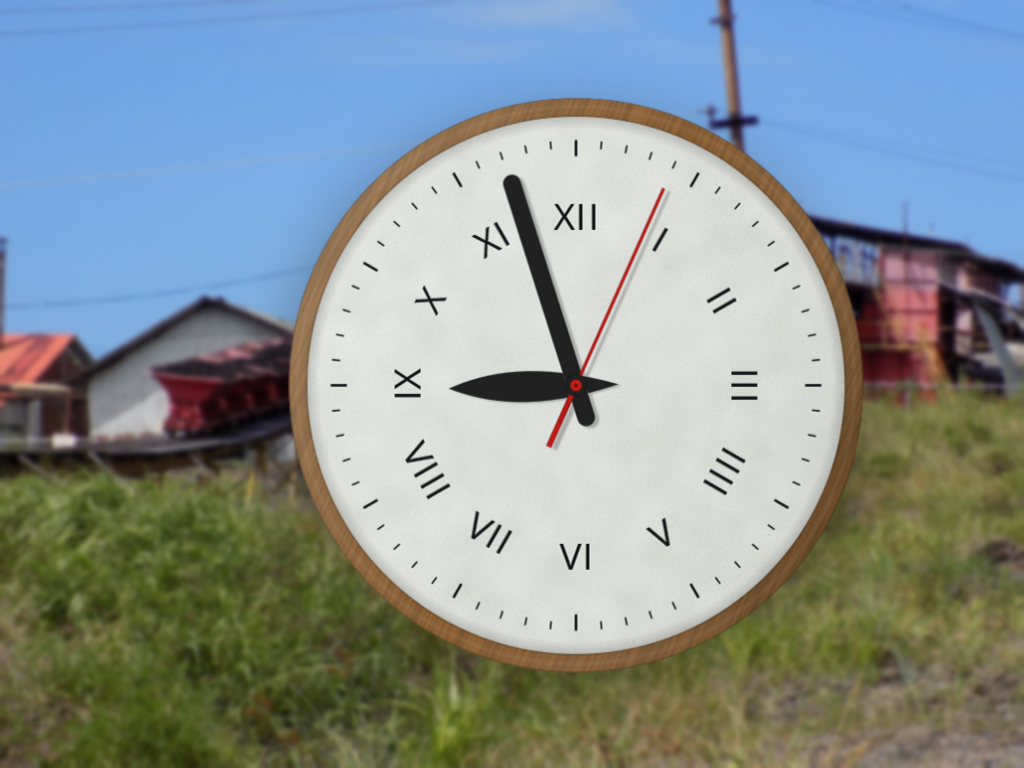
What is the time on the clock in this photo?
8:57:04
